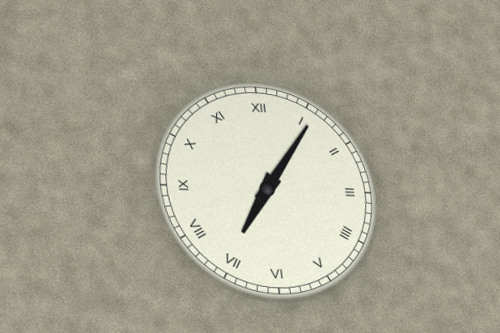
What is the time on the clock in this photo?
7:06
